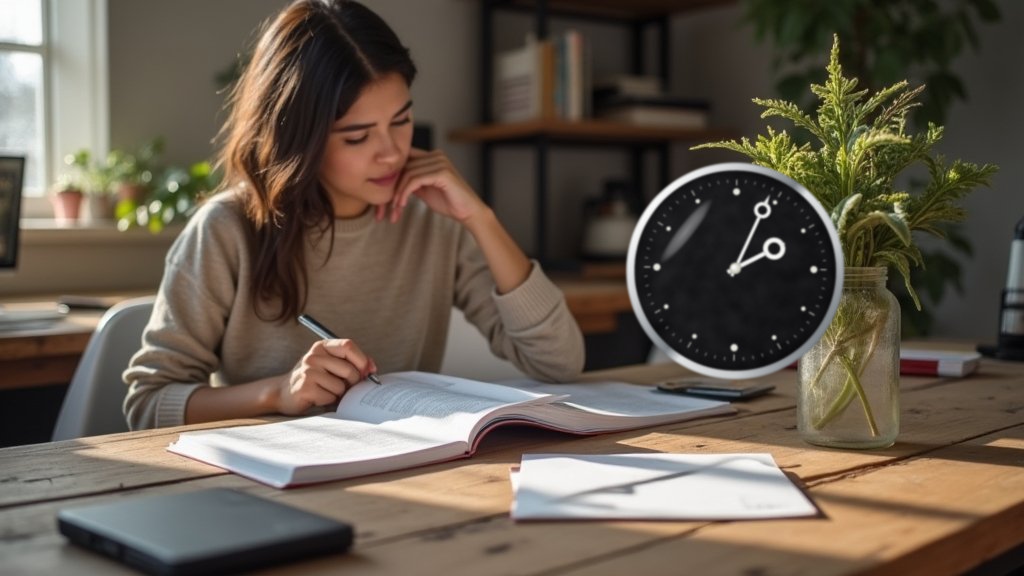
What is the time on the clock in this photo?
2:04
